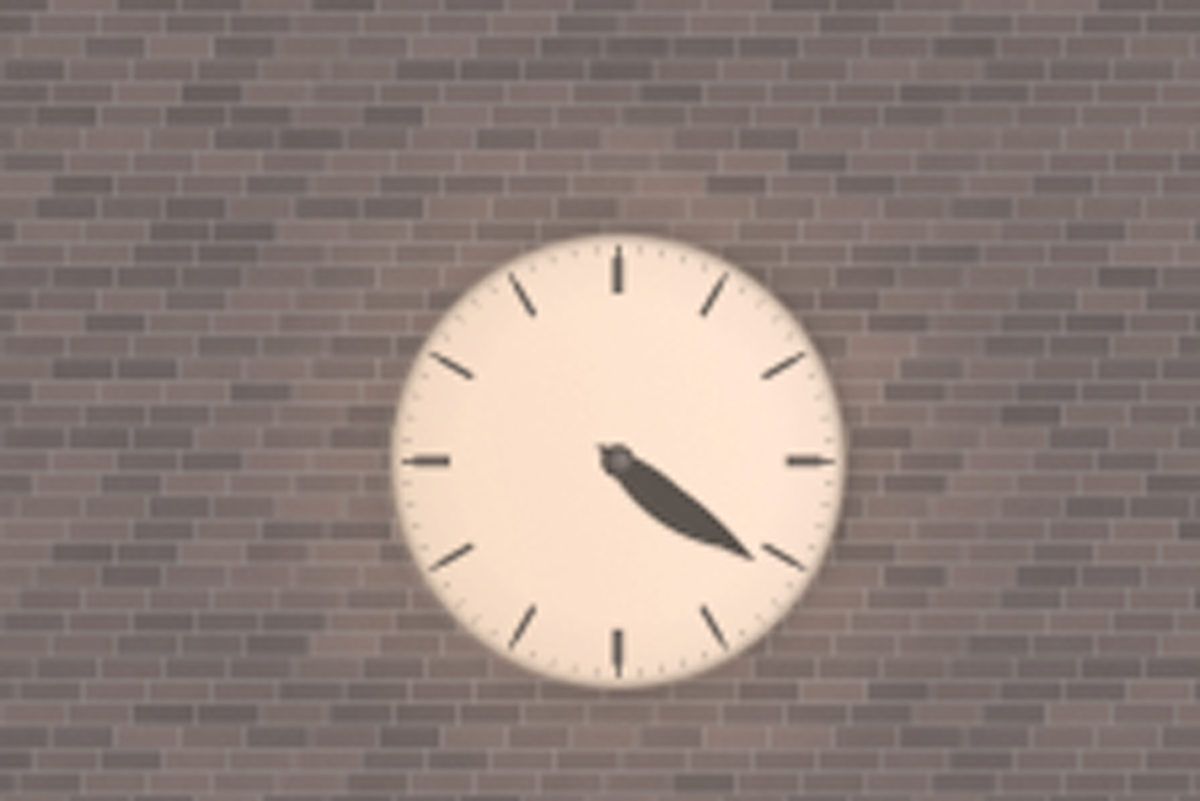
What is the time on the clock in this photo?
4:21
